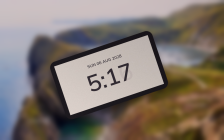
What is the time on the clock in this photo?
5:17
